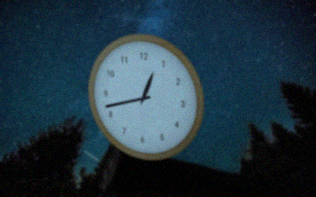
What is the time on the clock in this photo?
12:42
